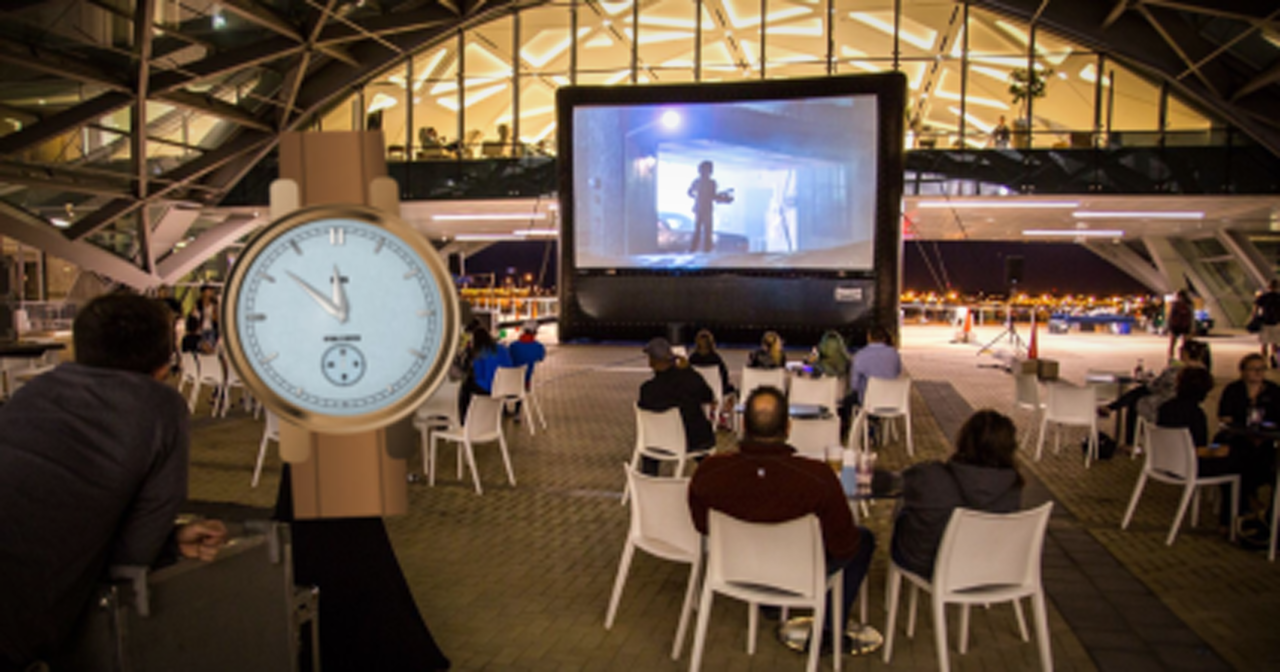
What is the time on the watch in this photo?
11:52
